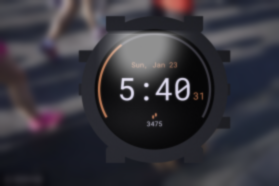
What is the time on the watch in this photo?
5:40:31
